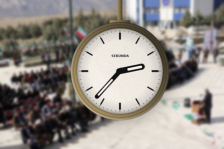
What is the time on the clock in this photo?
2:37
